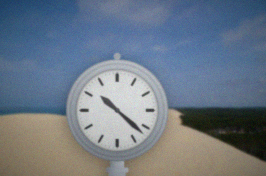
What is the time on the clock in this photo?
10:22
